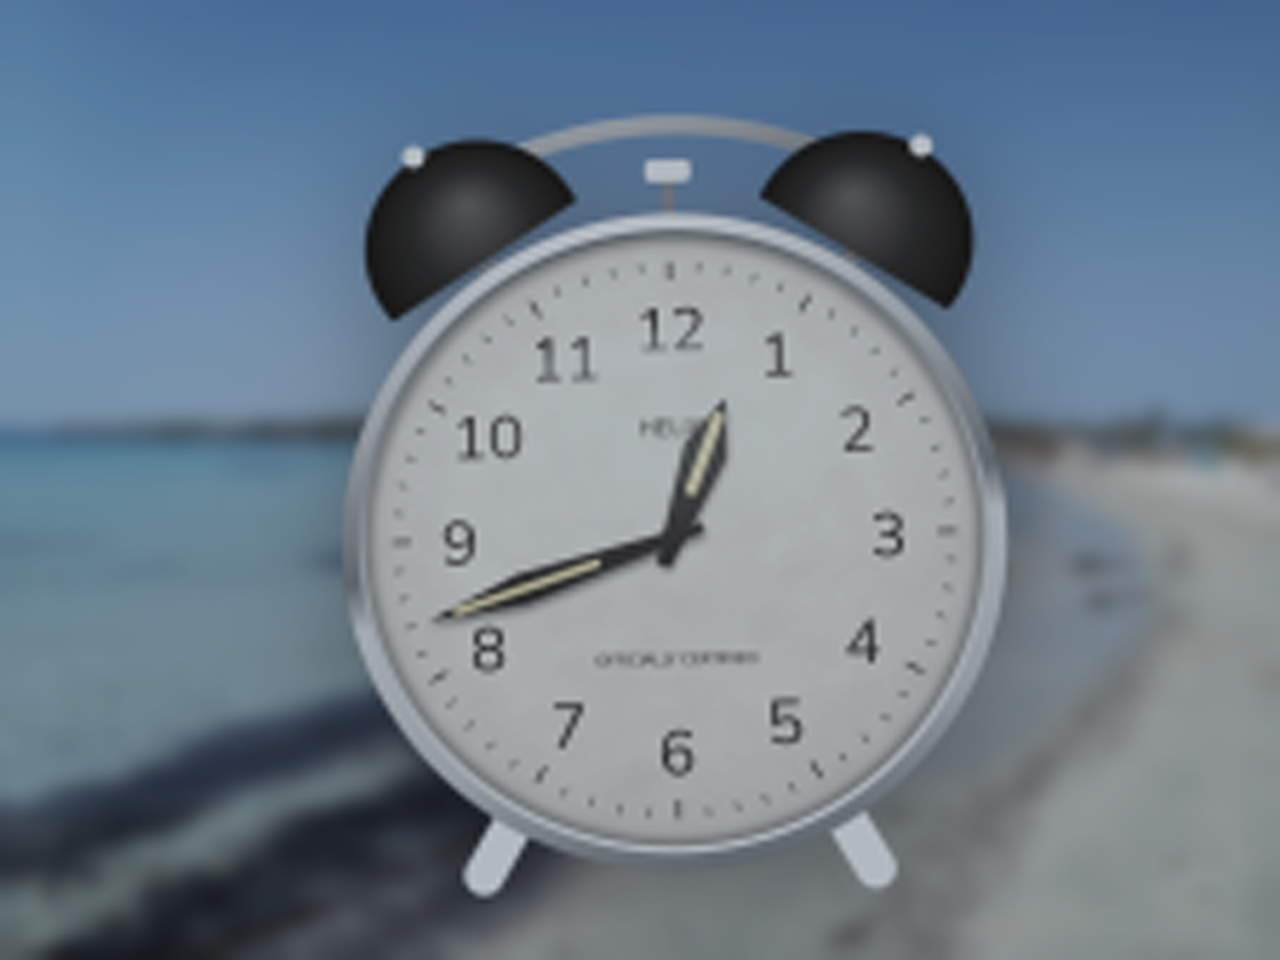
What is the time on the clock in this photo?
12:42
